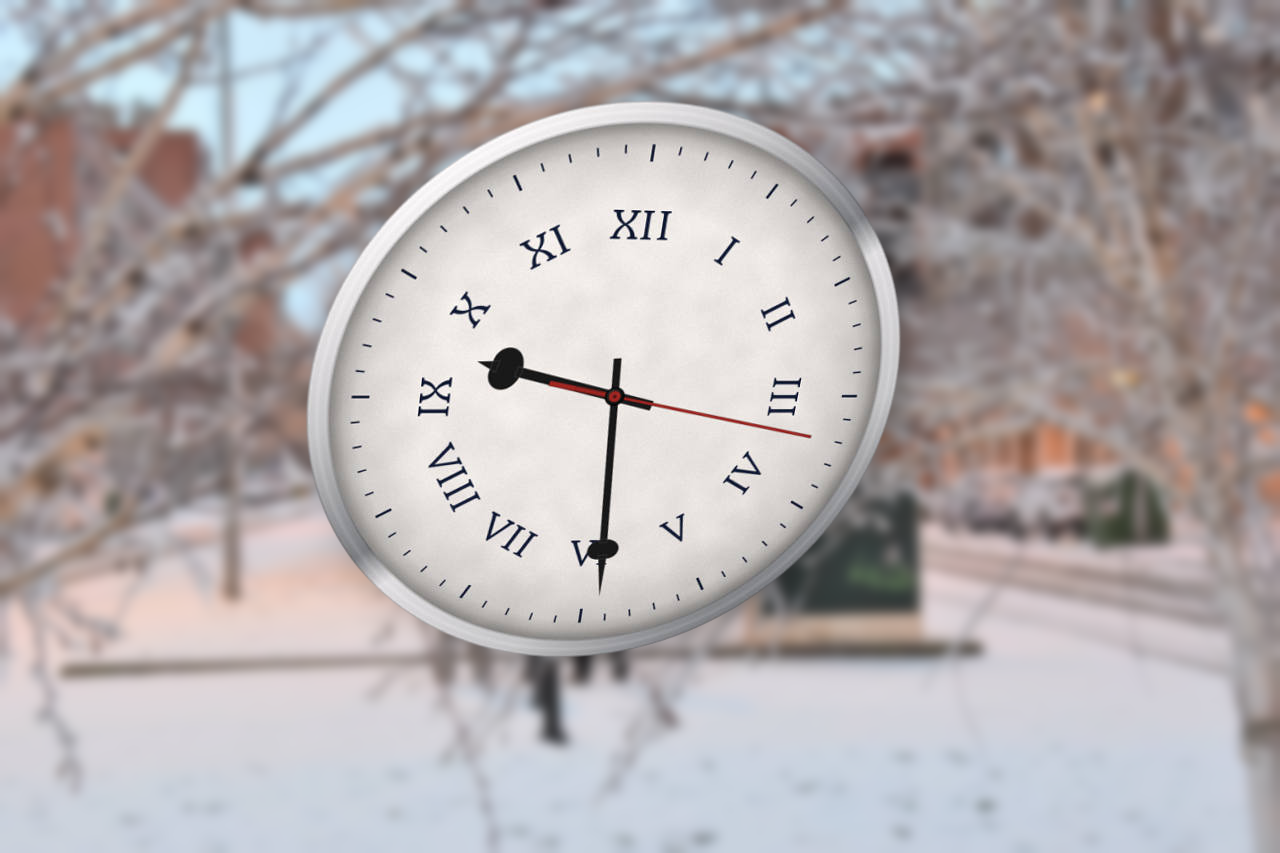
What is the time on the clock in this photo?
9:29:17
